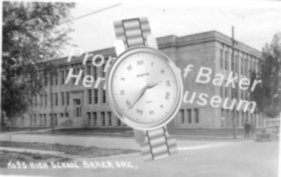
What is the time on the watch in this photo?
2:39
